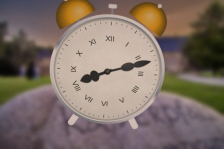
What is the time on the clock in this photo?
8:12
